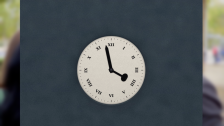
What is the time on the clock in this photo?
3:58
